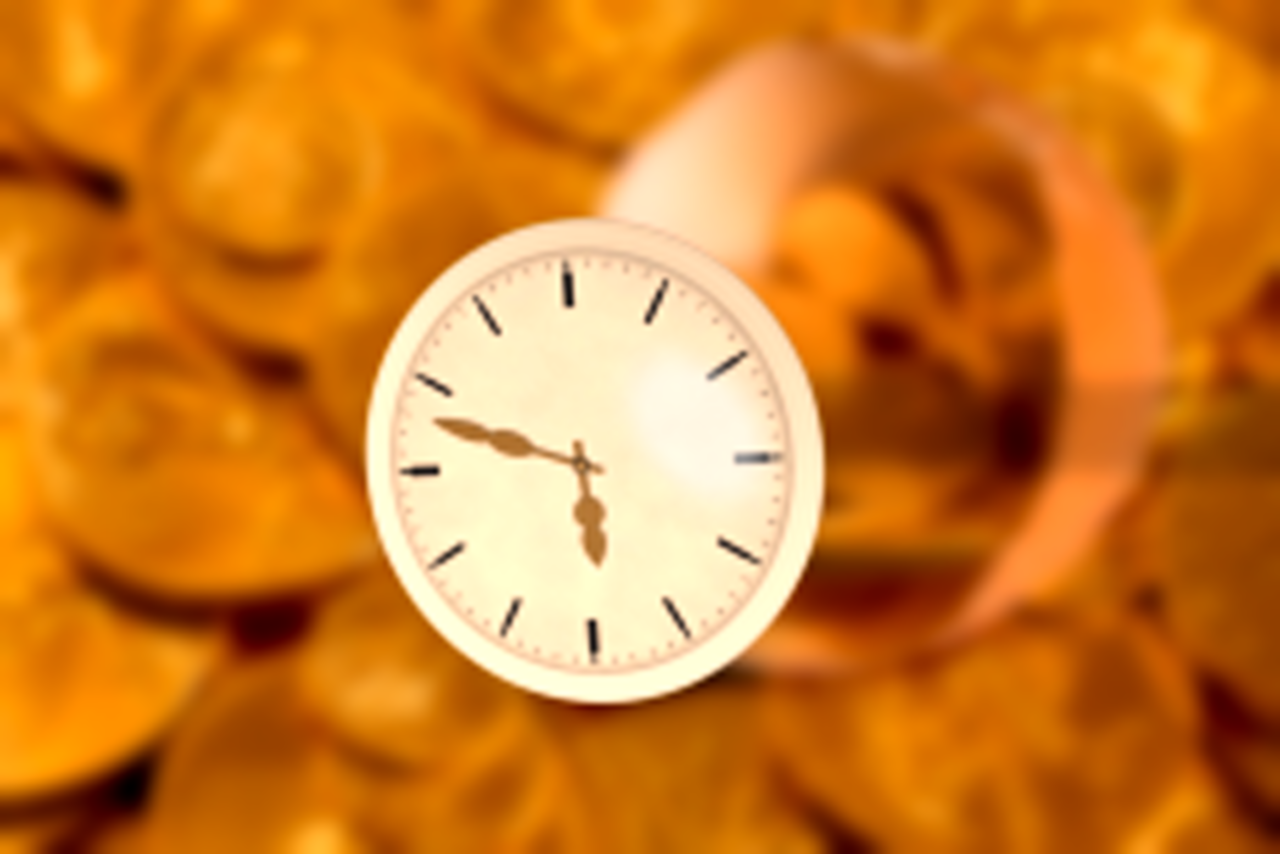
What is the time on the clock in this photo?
5:48
